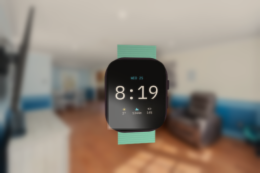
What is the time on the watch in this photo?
8:19
